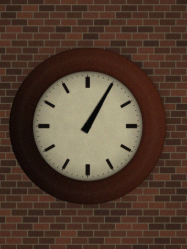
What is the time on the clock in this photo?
1:05
